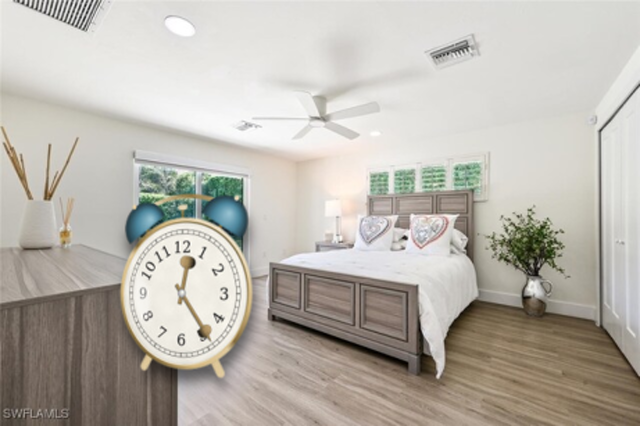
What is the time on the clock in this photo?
12:24
